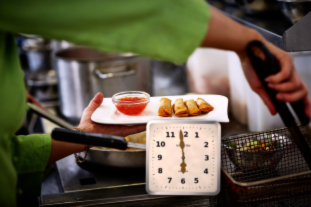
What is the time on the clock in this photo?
5:59
